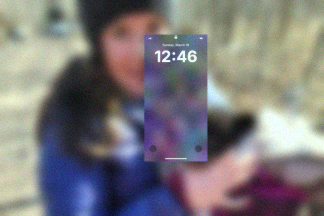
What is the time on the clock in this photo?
12:46
